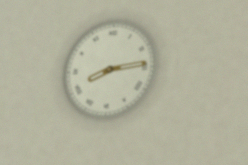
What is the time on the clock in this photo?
8:14
